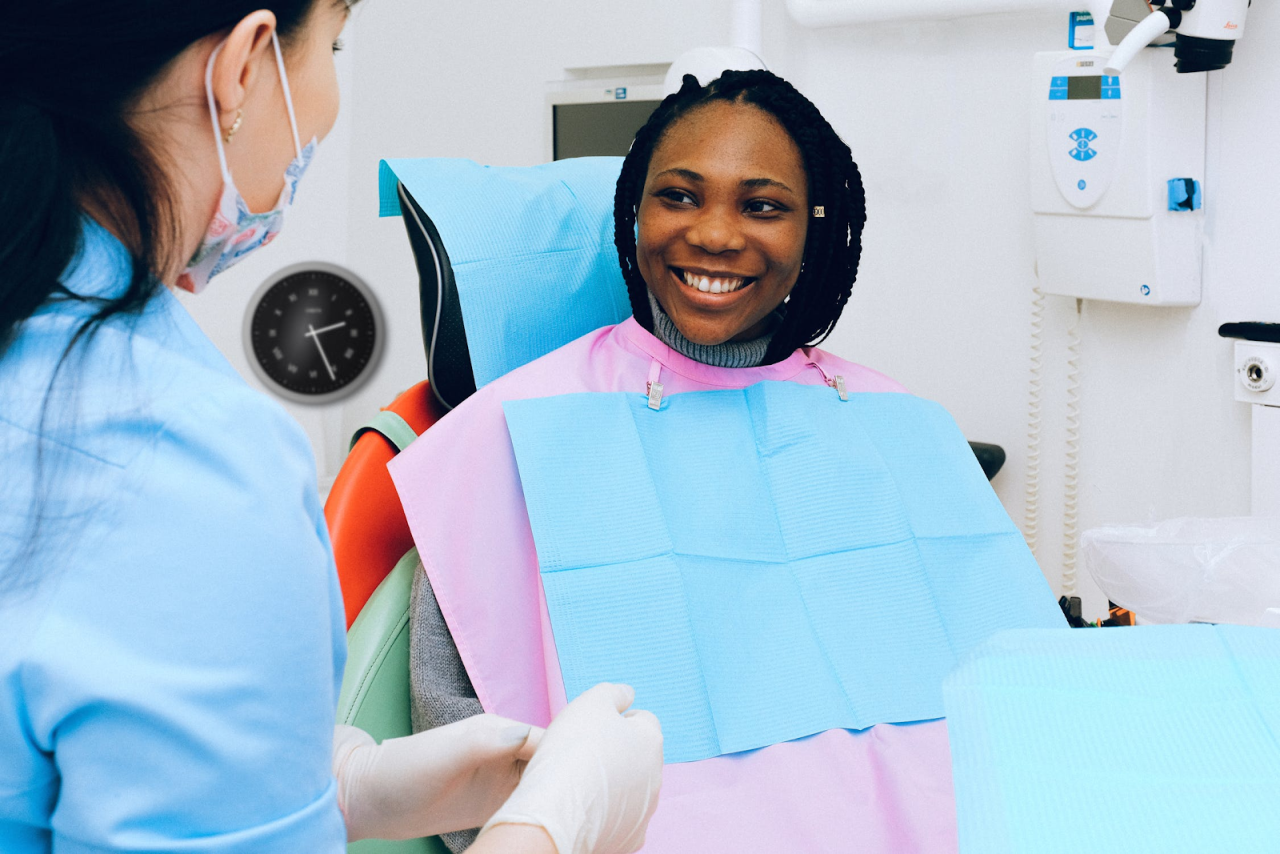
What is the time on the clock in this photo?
2:26
